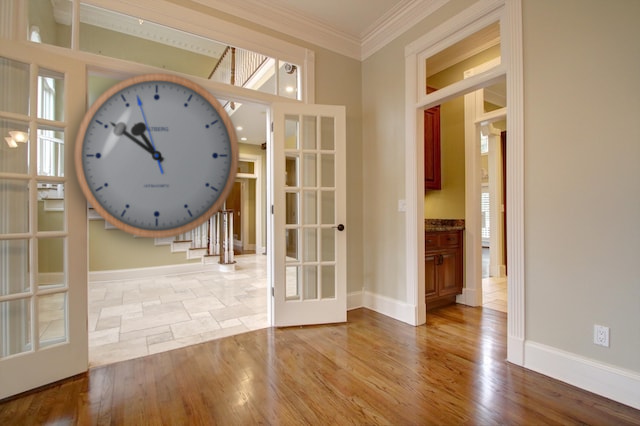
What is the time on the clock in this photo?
10:50:57
